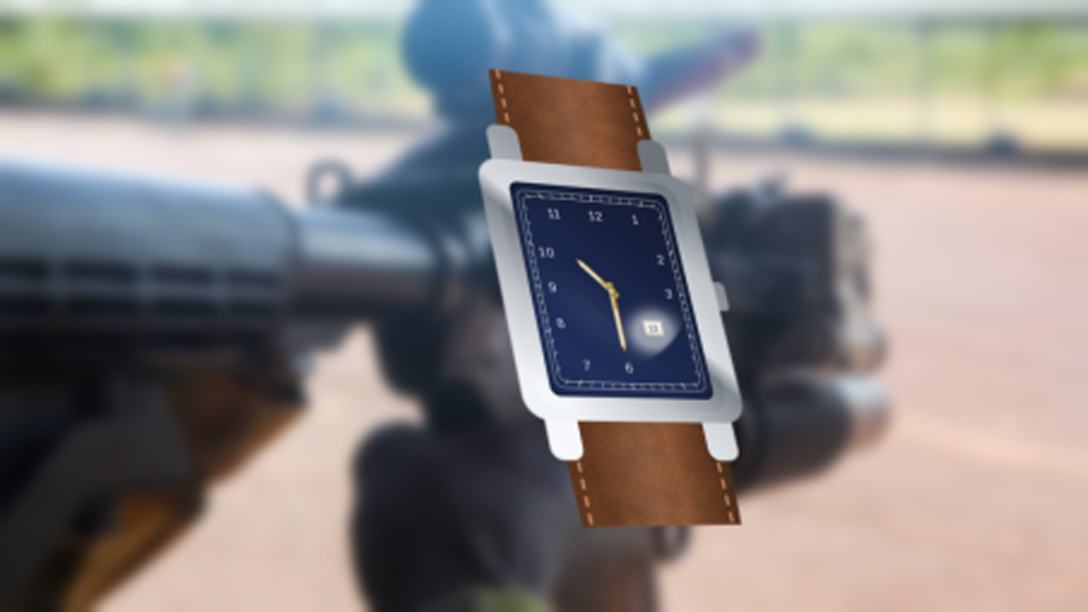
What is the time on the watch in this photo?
10:30
